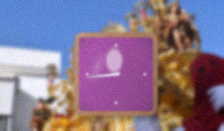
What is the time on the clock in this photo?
8:44
